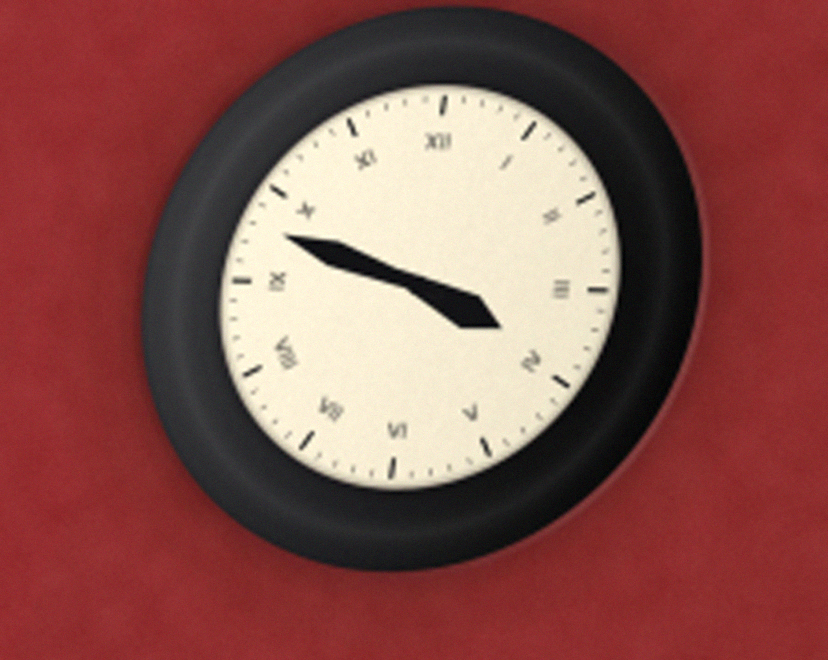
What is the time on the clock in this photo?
3:48
